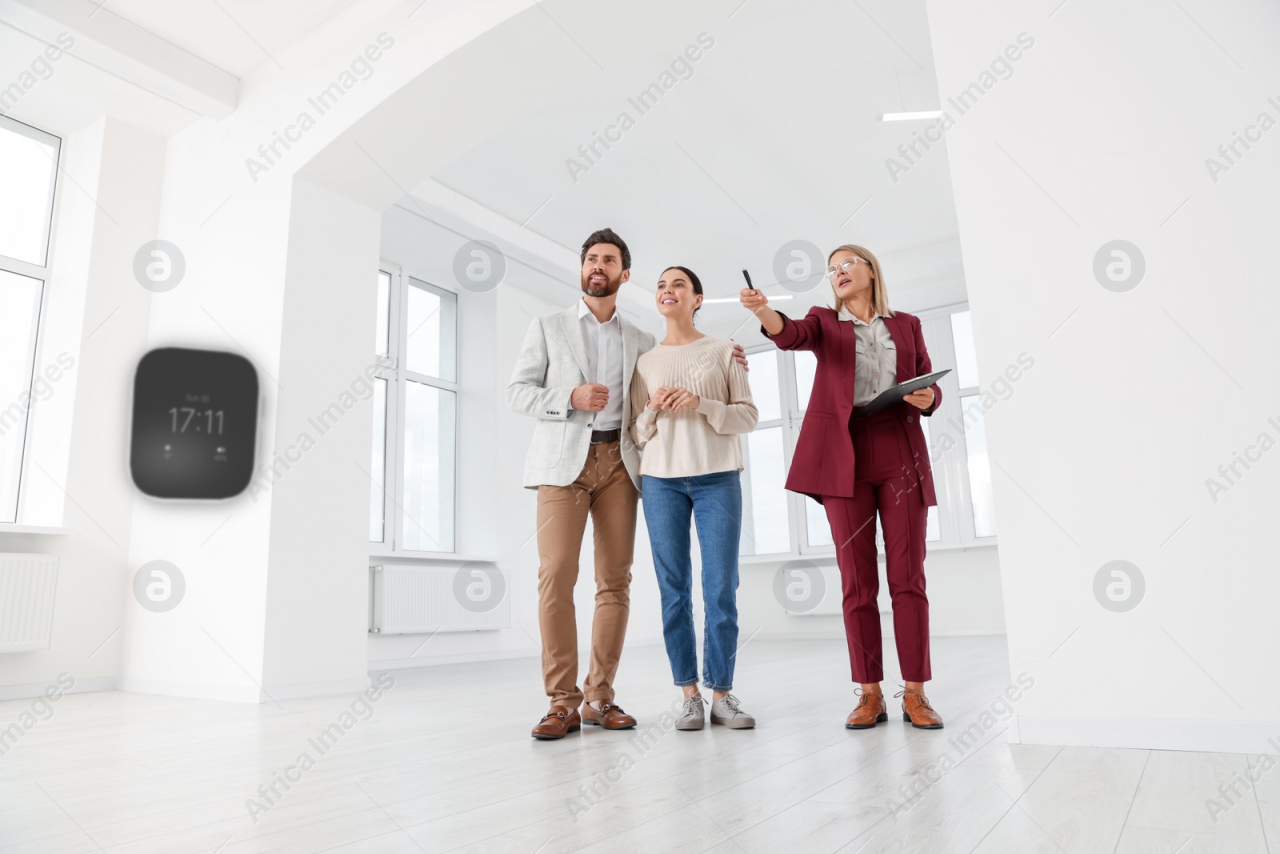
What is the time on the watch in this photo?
17:11
